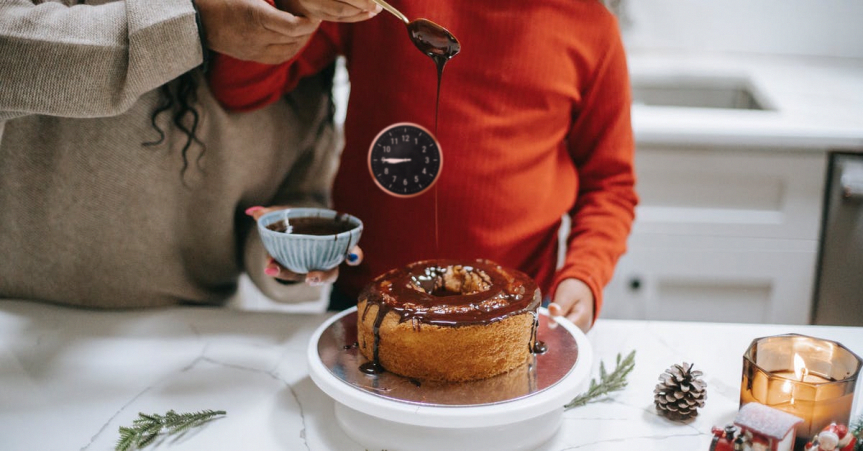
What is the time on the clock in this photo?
8:45
